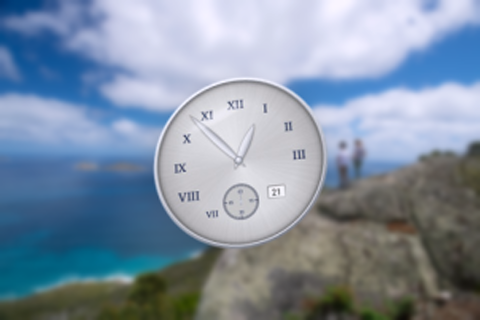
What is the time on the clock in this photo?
12:53
